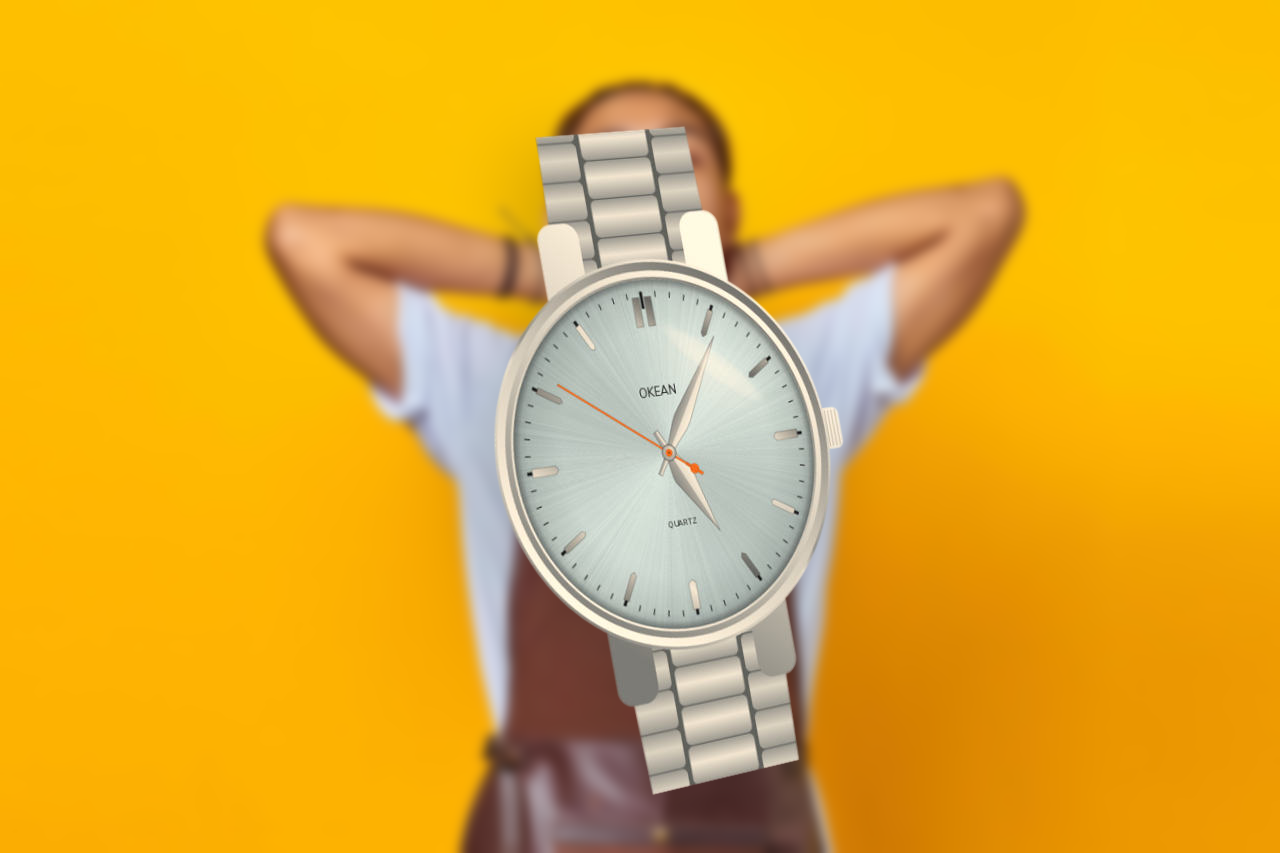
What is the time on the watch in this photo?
5:05:51
